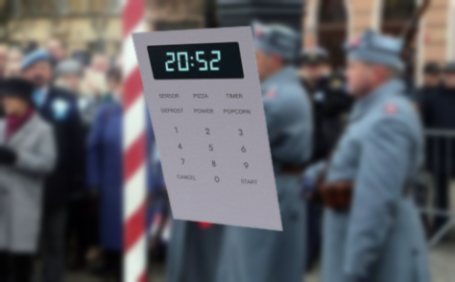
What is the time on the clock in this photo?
20:52
